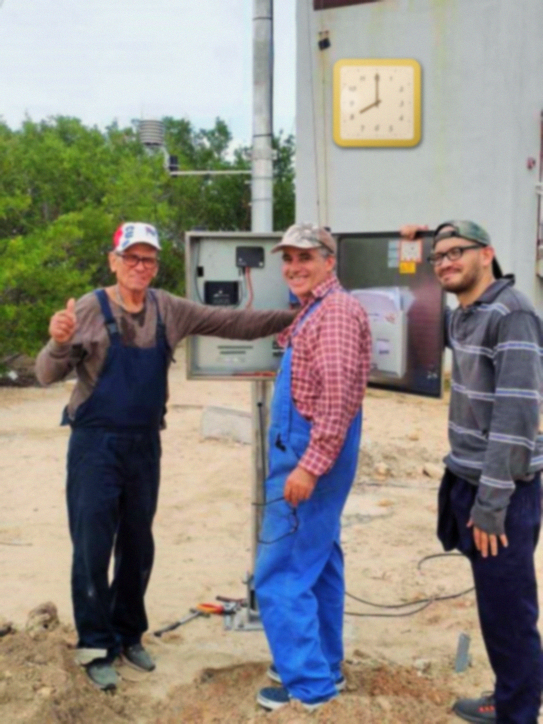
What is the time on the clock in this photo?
8:00
